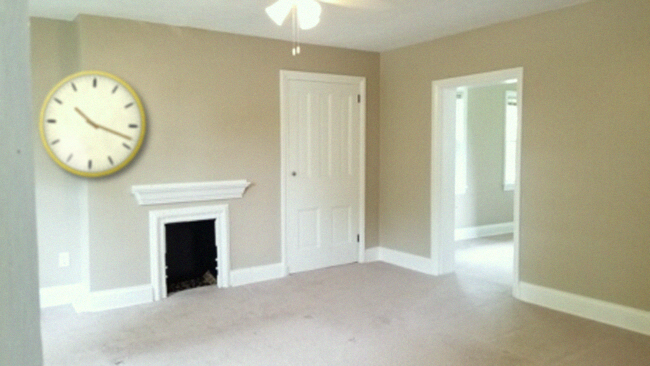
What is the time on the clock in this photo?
10:18
